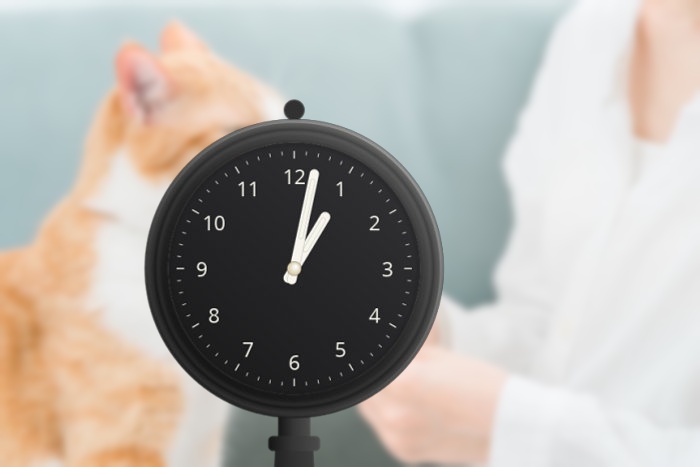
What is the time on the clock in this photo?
1:02
